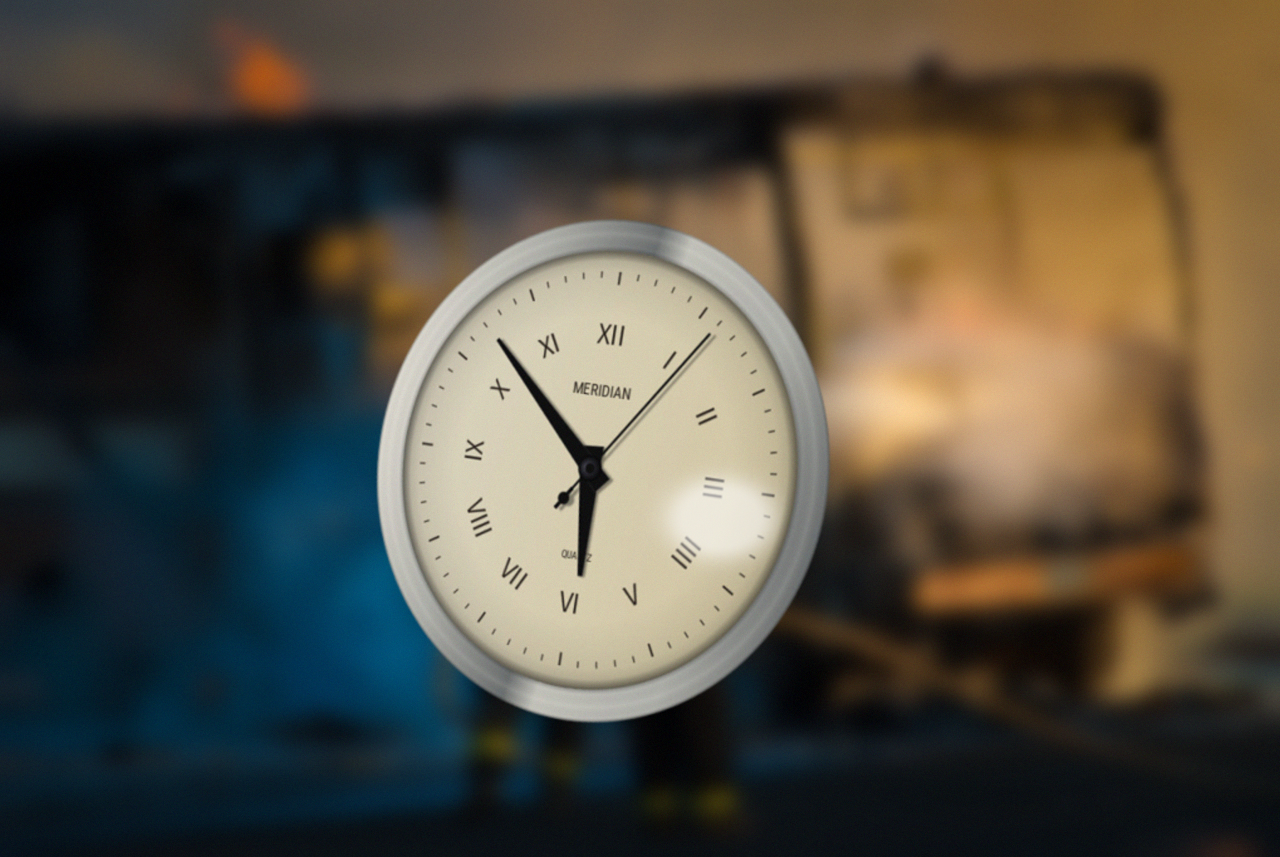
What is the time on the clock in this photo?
5:52:06
